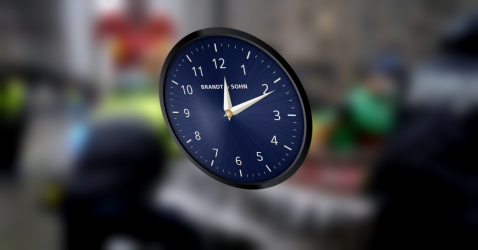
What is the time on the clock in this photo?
12:11
